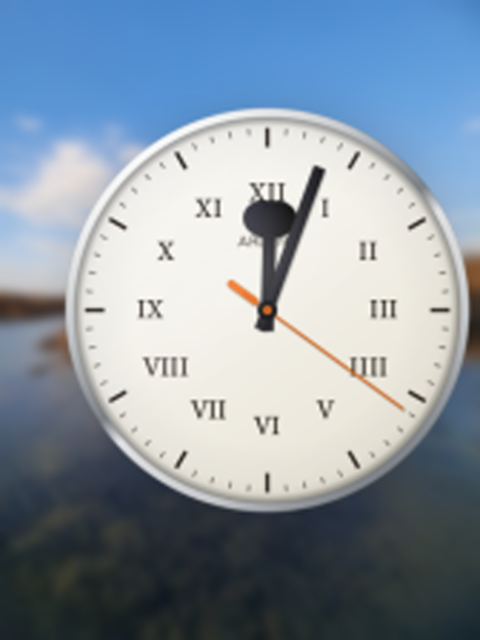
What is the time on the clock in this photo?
12:03:21
